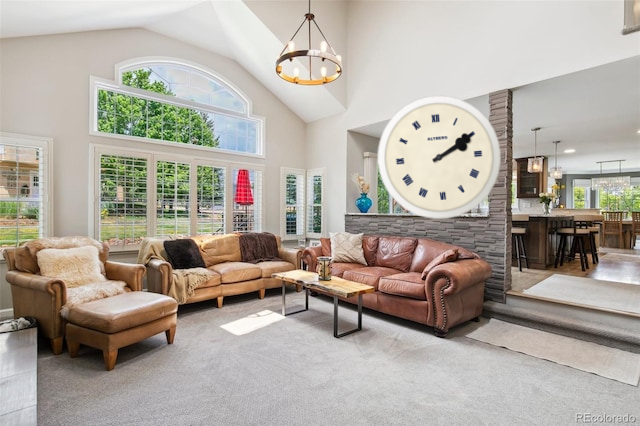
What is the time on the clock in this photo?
2:10
